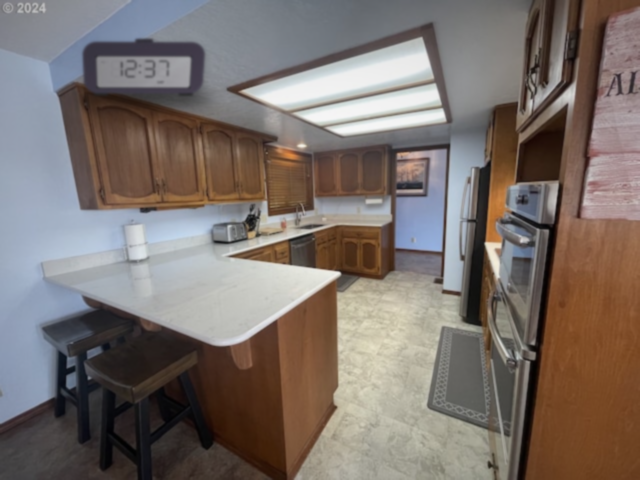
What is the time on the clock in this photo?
12:37
